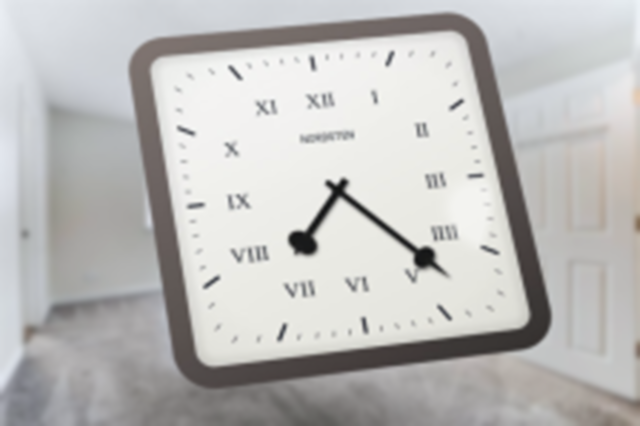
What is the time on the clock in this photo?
7:23
